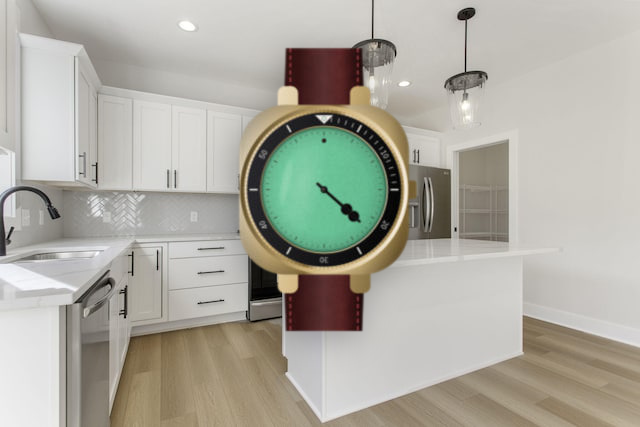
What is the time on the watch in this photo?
4:22
